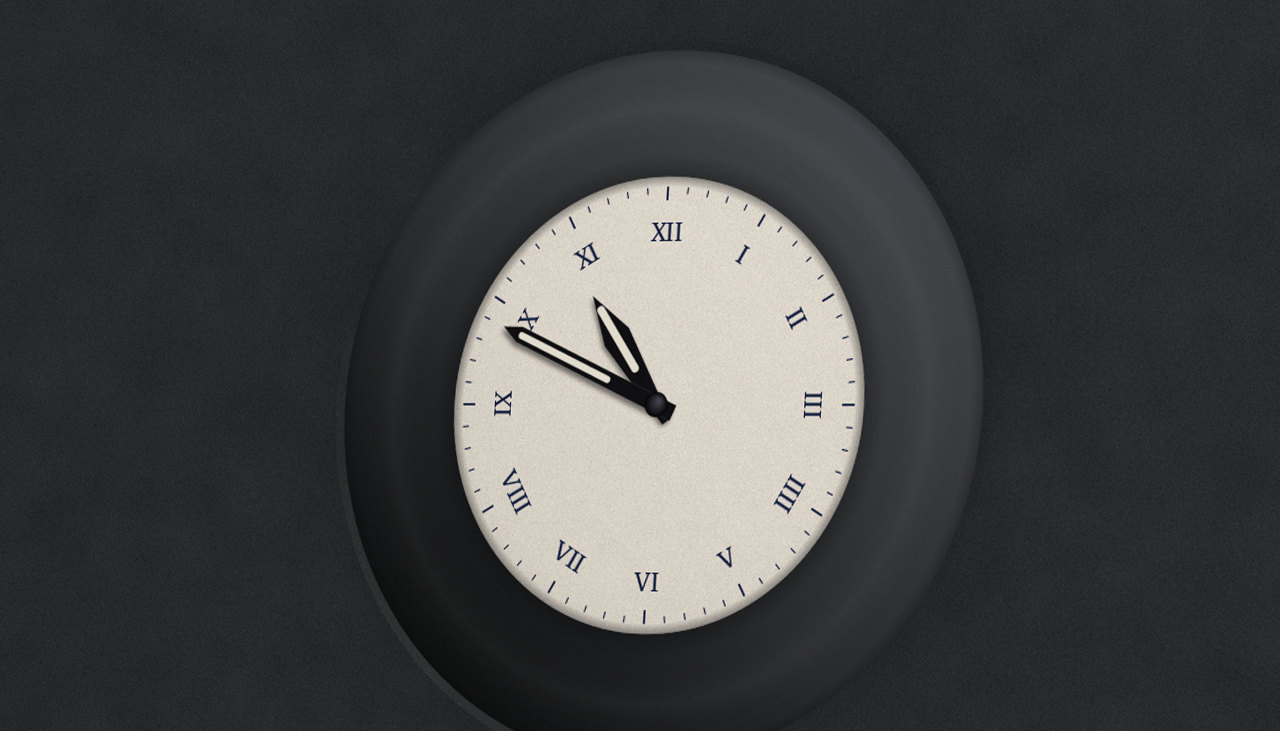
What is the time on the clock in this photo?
10:49
